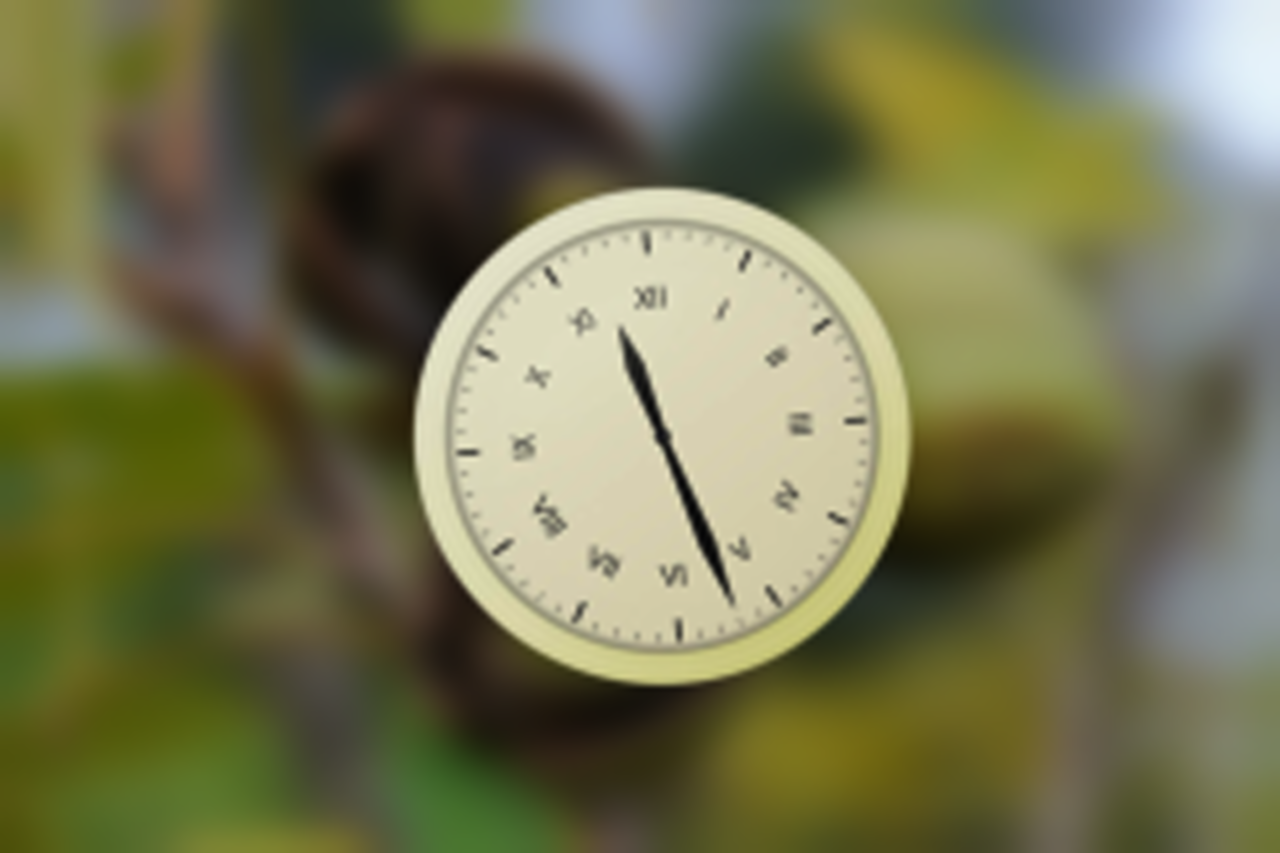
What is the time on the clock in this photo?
11:27
